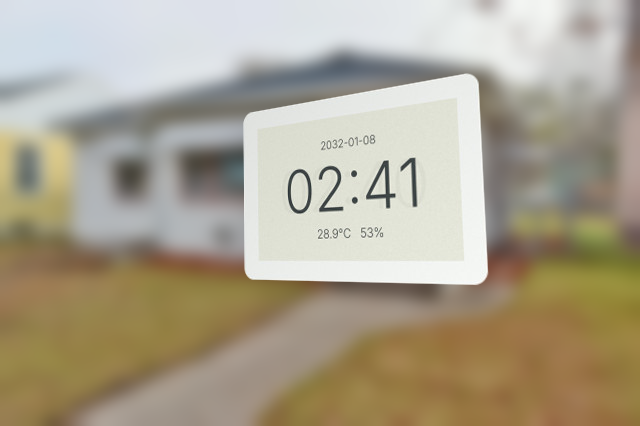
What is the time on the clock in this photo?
2:41
